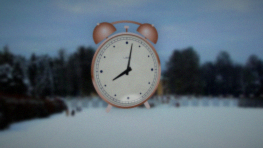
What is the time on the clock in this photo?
8:02
